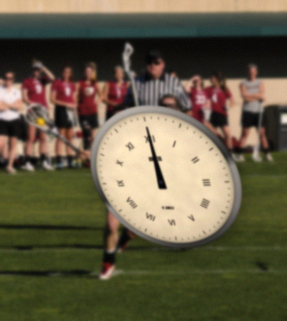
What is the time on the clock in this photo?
12:00
